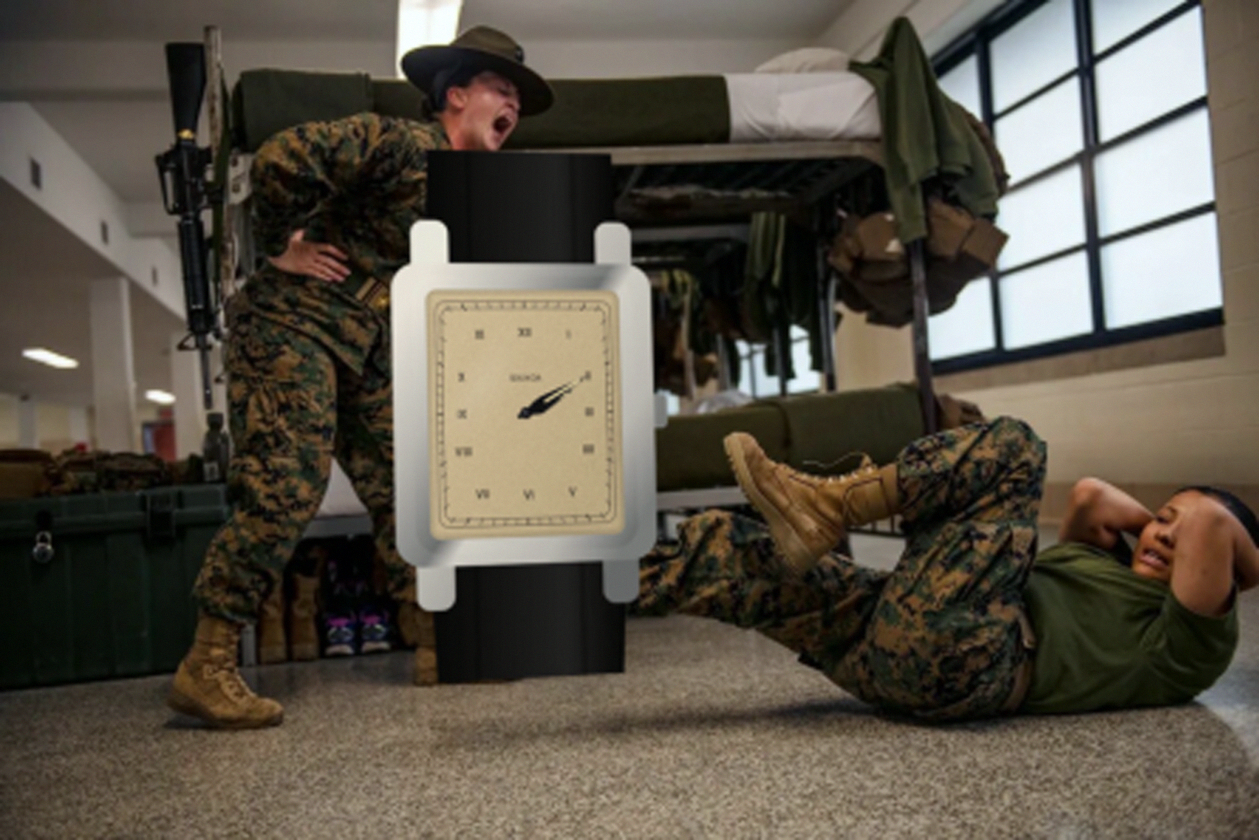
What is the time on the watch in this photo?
2:10
